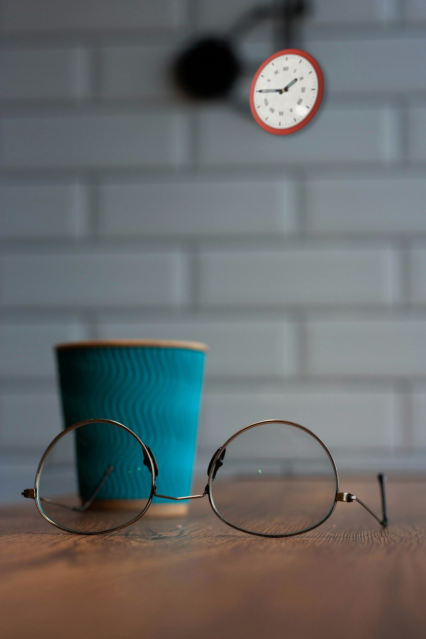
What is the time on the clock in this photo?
1:45
